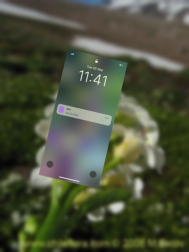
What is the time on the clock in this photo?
11:41
